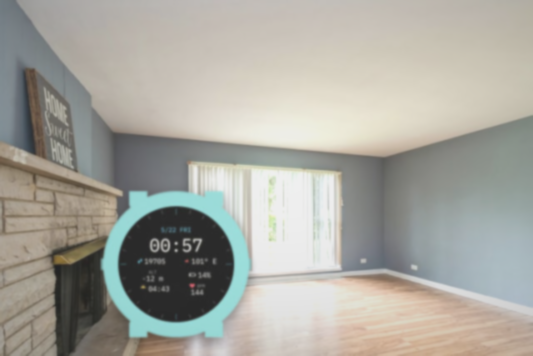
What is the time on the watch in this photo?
0:57
